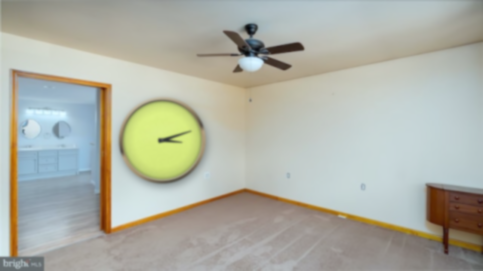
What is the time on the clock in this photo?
3:12
